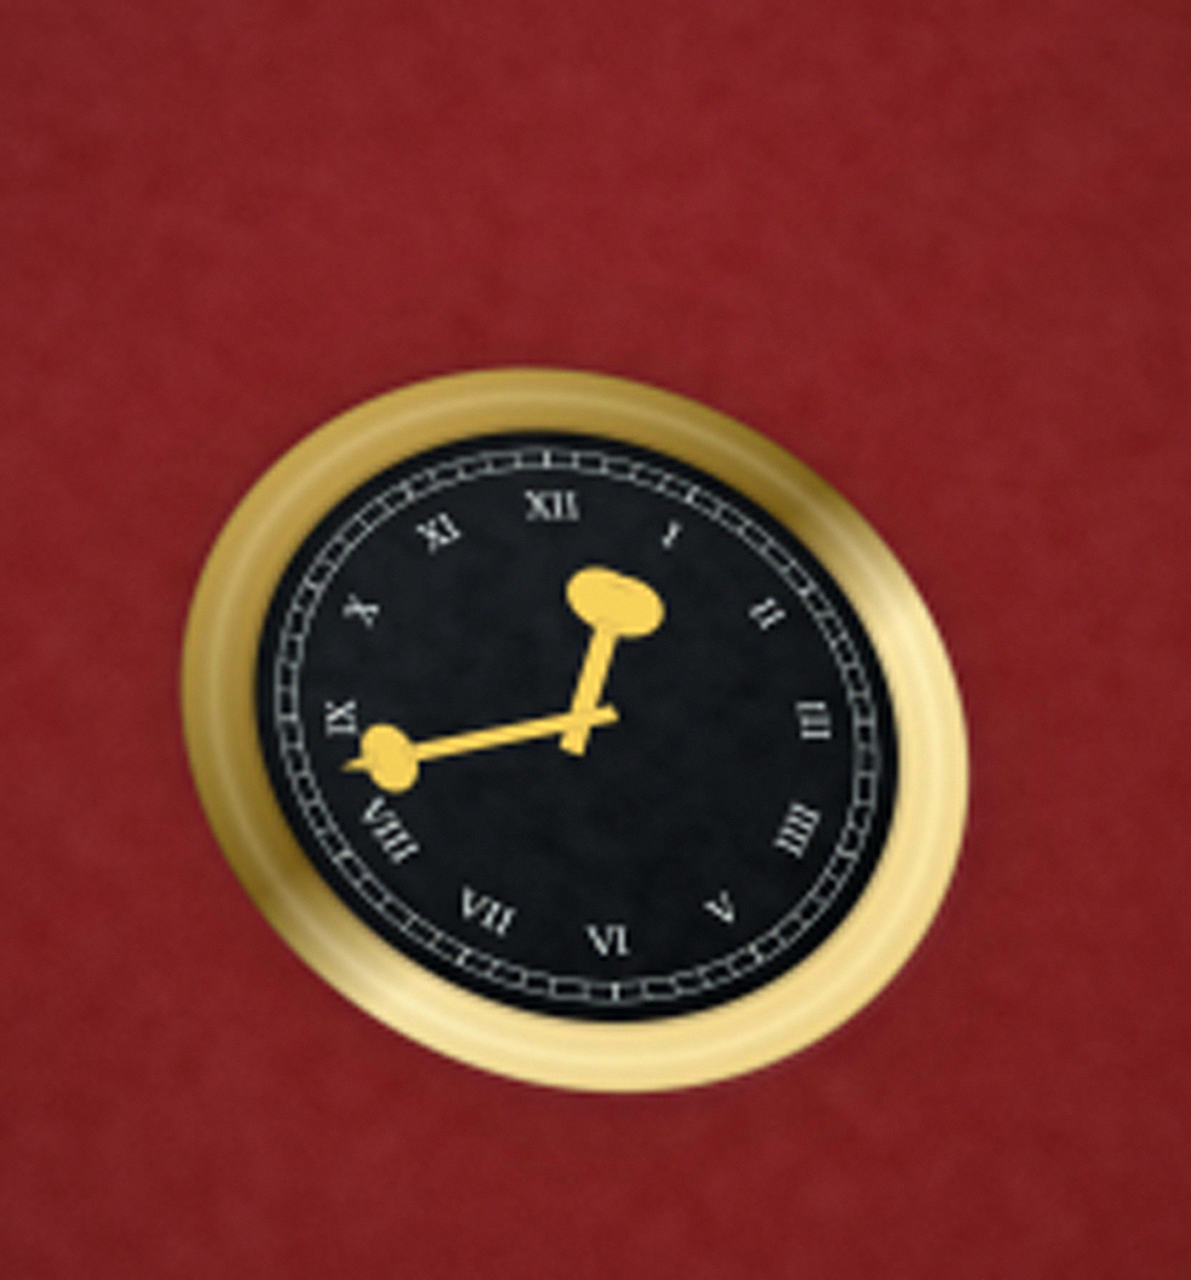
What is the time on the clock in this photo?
12:43
